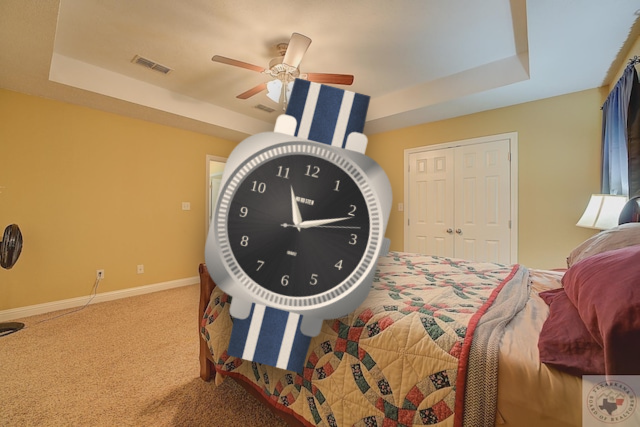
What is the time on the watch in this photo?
11:11:13
